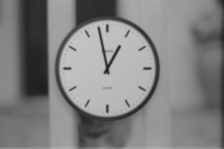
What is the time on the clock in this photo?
12:58
